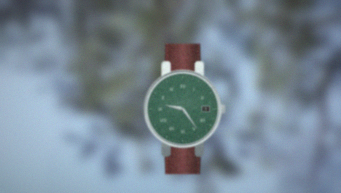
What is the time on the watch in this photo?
9:24
